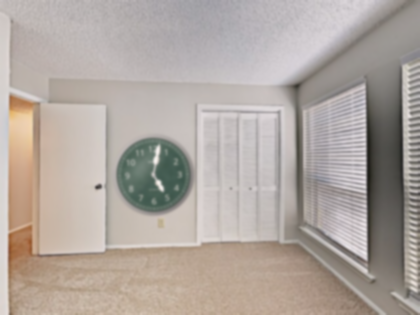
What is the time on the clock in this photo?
5:02
